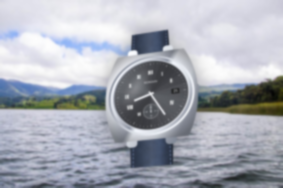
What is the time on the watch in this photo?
8:25
